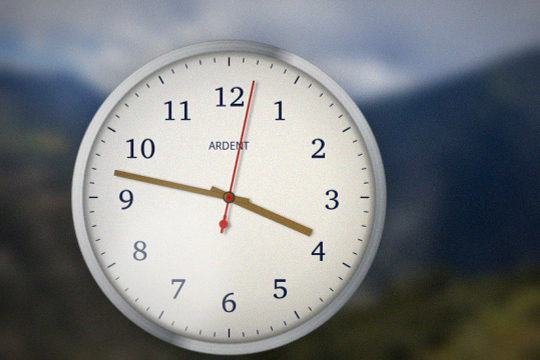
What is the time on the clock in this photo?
3:47:02
